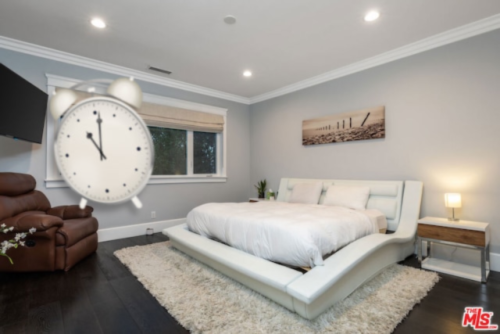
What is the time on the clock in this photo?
11:01
